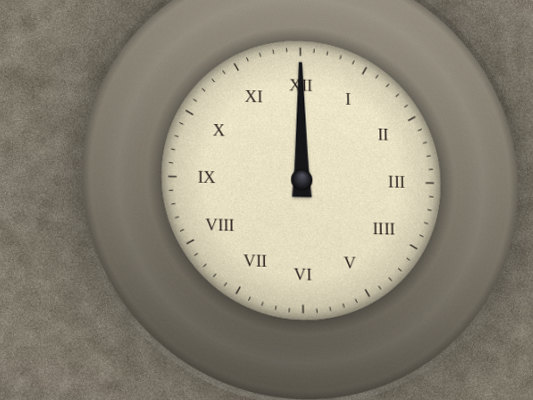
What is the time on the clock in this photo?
12:00
